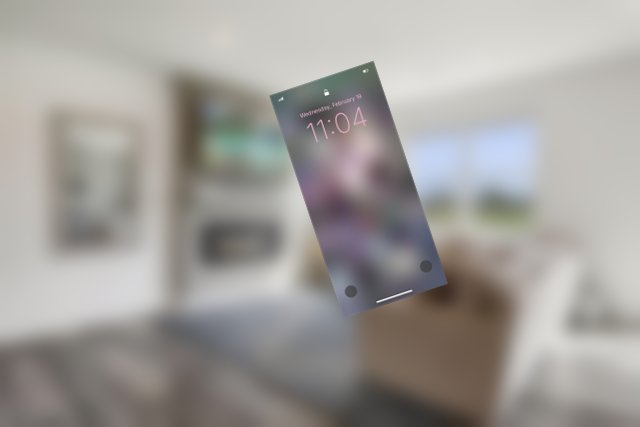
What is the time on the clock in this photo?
11:04
